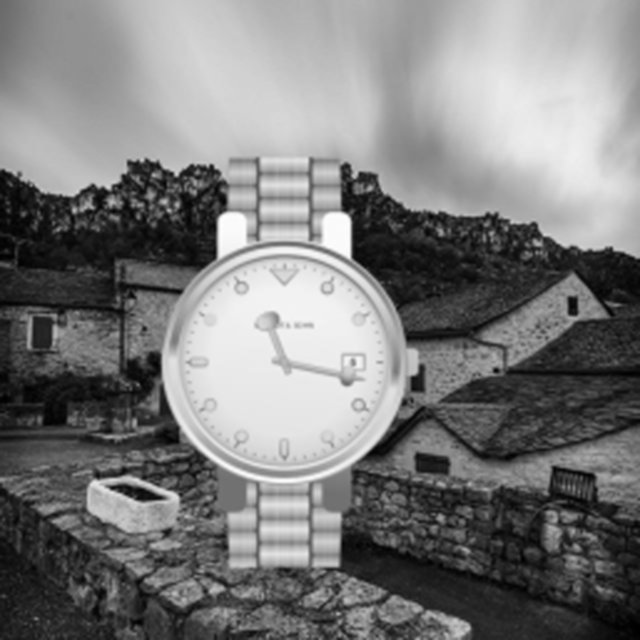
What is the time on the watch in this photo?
11:17
